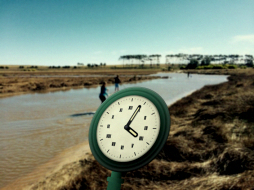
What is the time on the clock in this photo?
4:04
